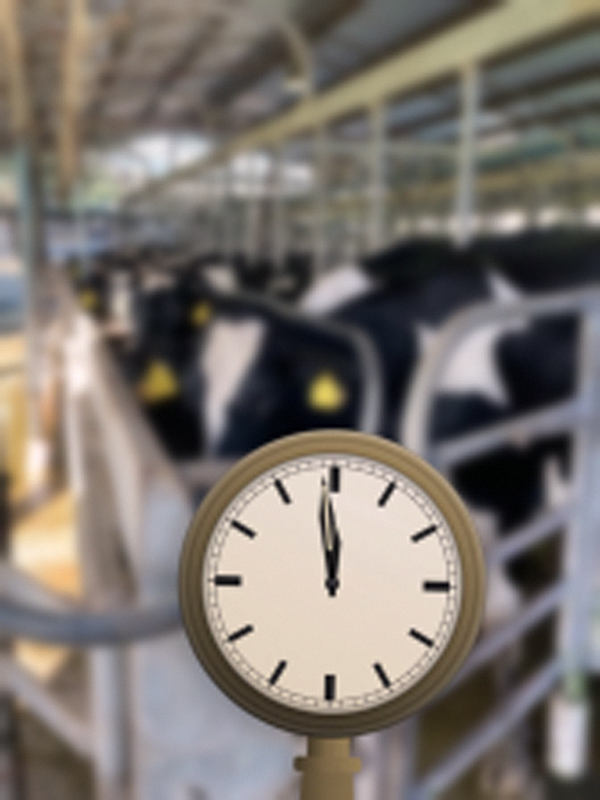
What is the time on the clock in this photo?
11:59
